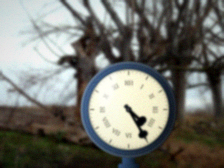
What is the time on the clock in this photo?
4:25
